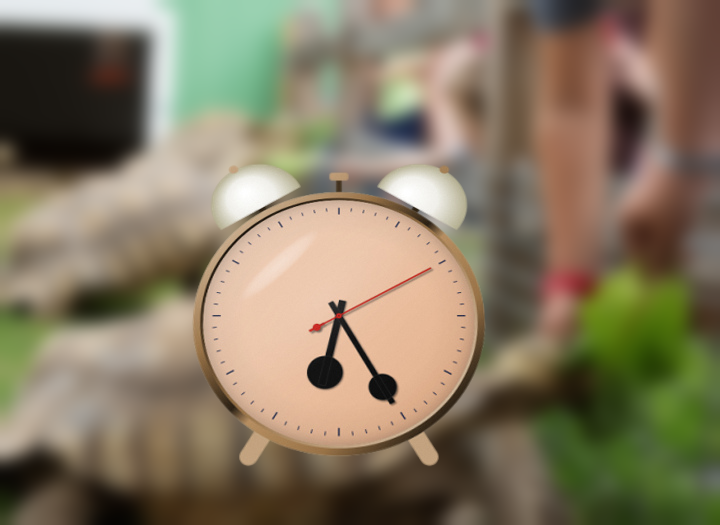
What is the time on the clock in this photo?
6:25:10
